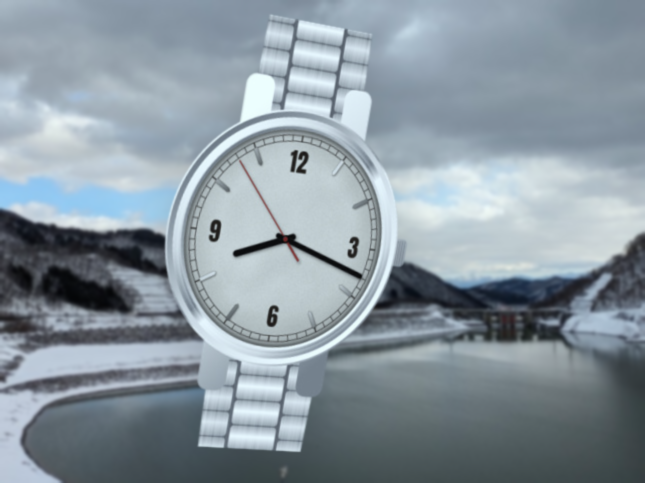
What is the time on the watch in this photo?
8:17:53
